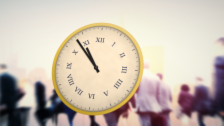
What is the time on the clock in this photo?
10:53
